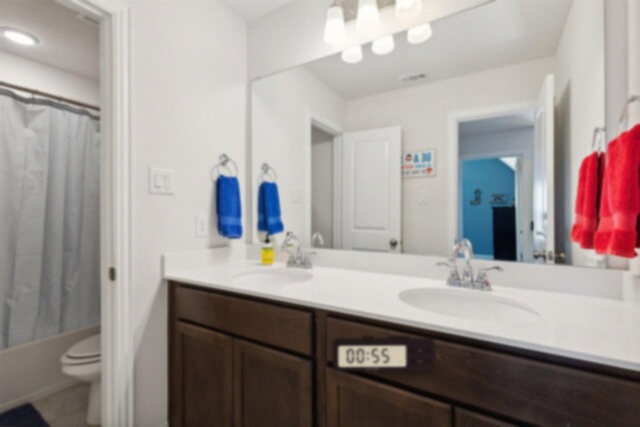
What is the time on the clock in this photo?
0:55
